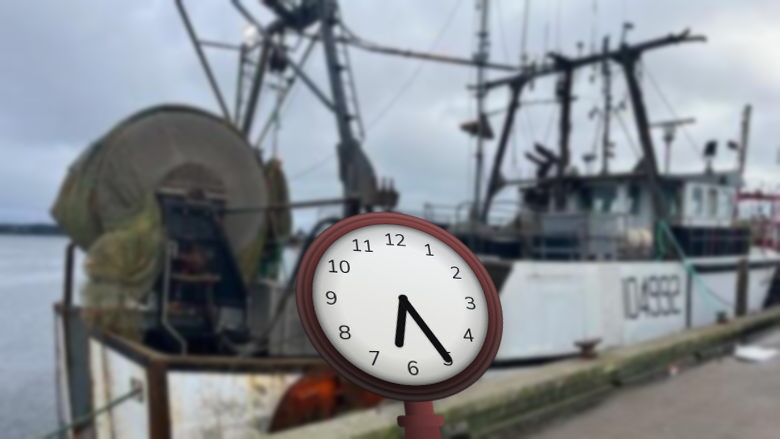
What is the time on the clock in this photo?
6:25
